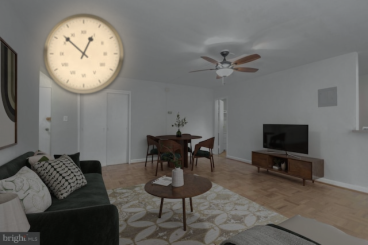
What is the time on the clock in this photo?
12:52
